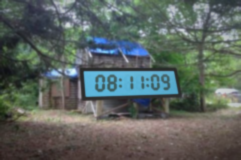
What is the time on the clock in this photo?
8:11:09
